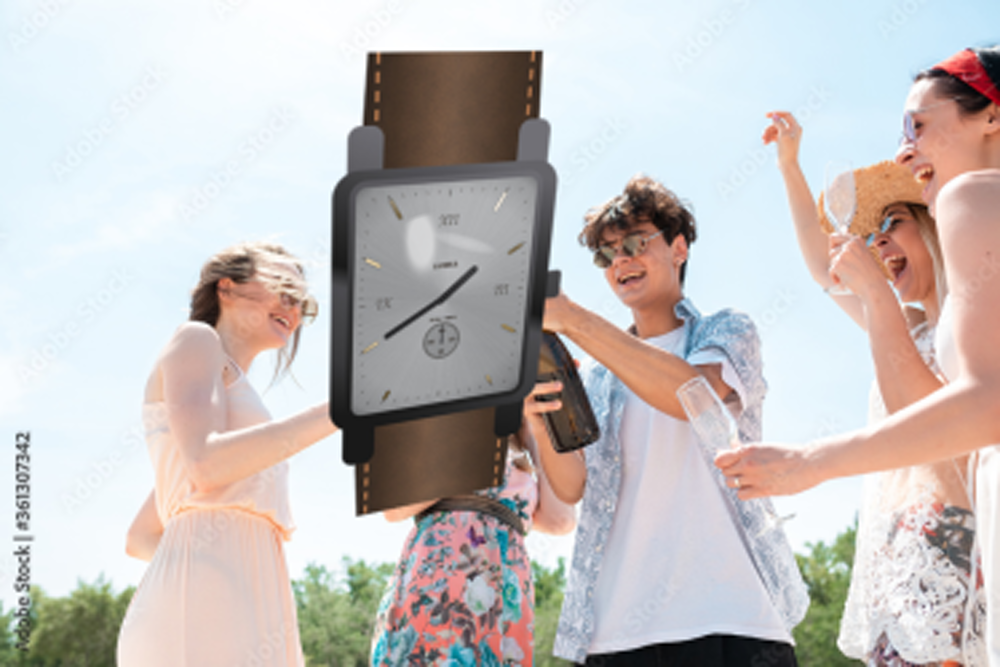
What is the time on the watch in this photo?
1:40
